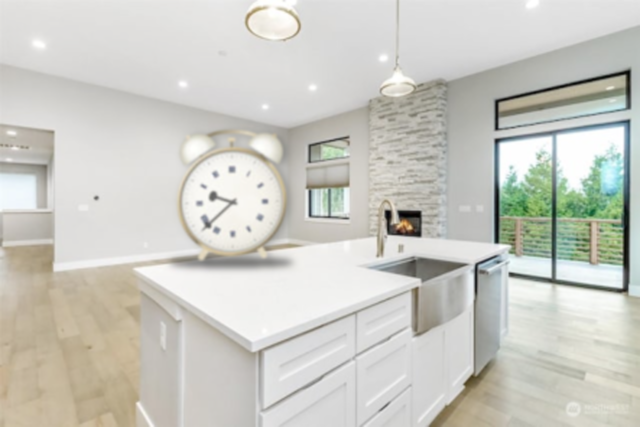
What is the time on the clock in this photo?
9:38
